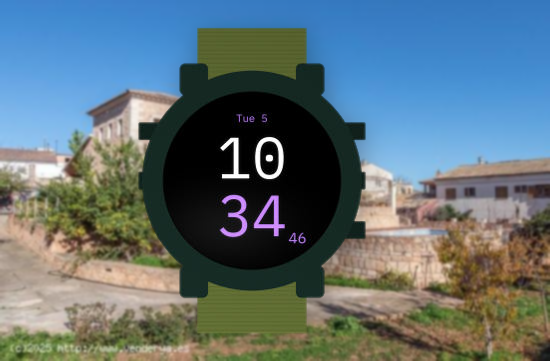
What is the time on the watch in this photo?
10:34:46
